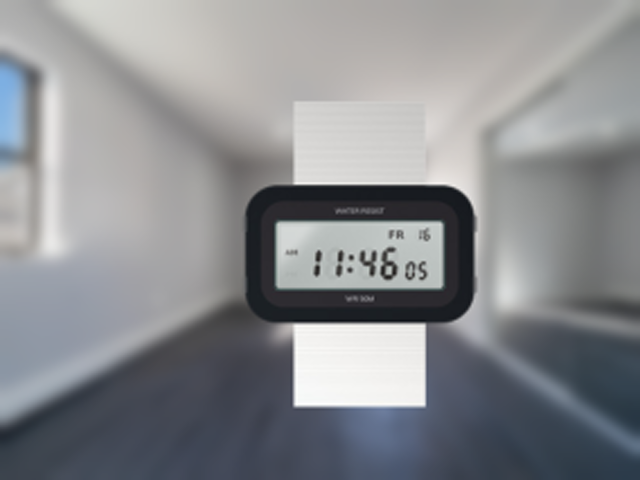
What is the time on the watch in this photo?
11:46:05
